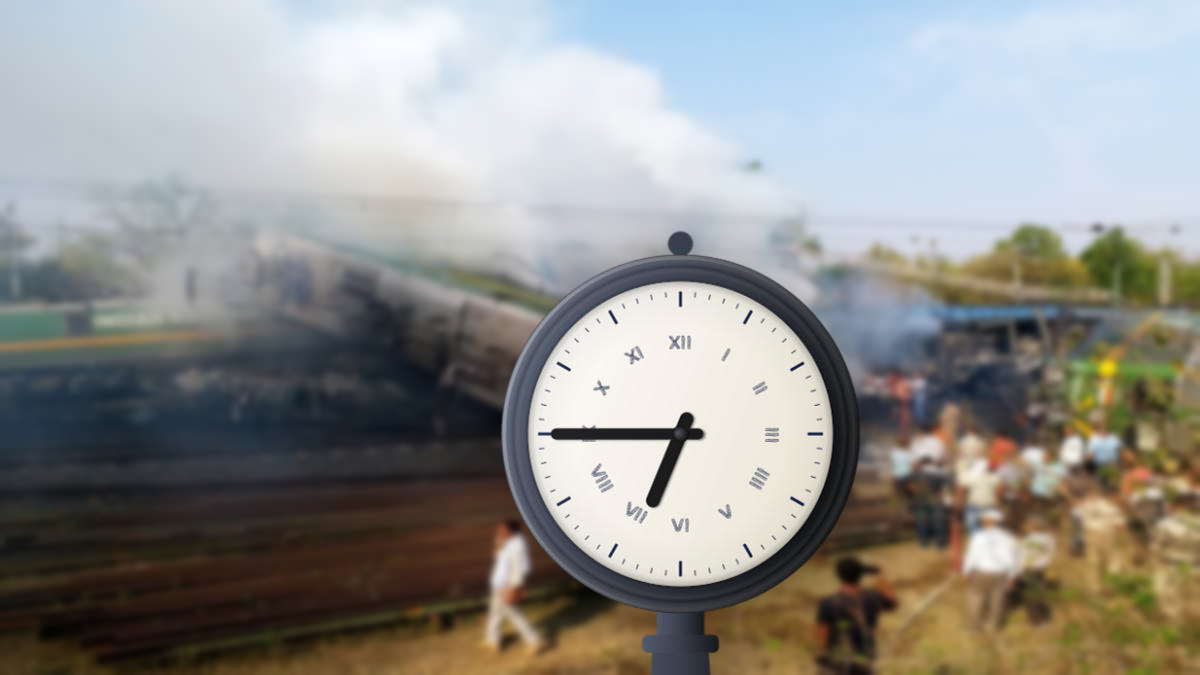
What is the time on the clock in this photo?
6:45
